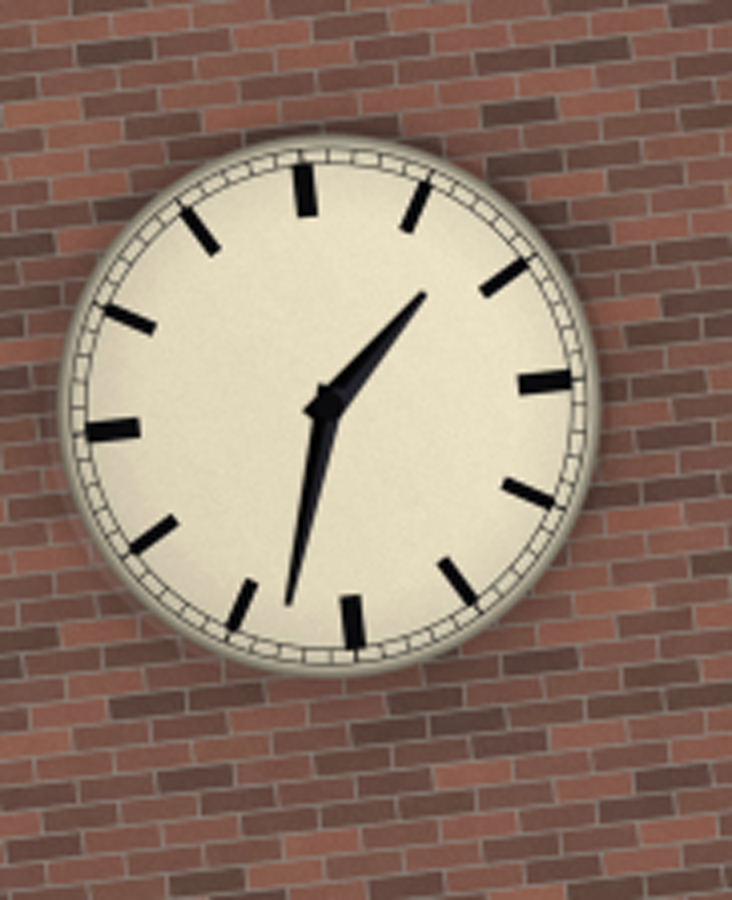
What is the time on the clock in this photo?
1:33
